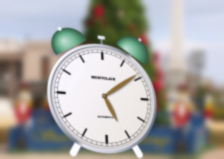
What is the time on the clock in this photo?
5:09
